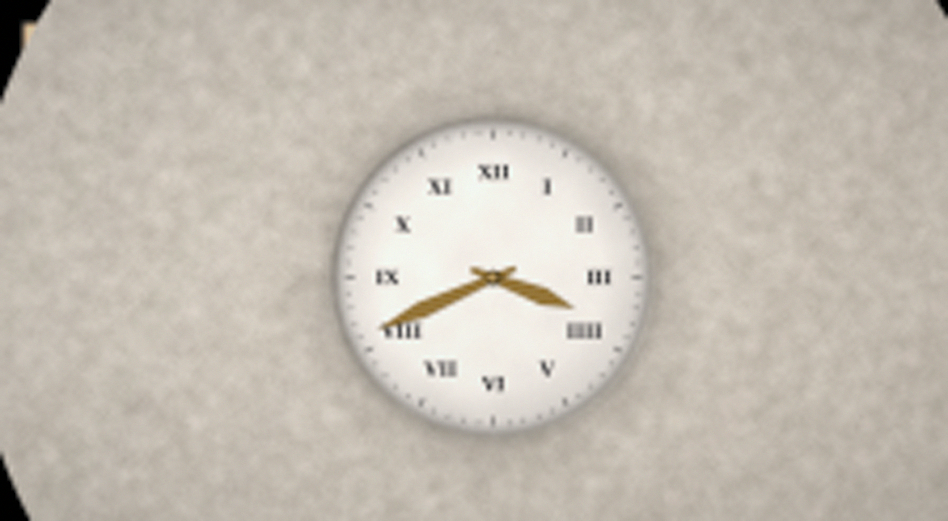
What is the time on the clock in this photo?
3:41
